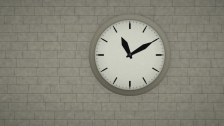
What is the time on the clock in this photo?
11:10
